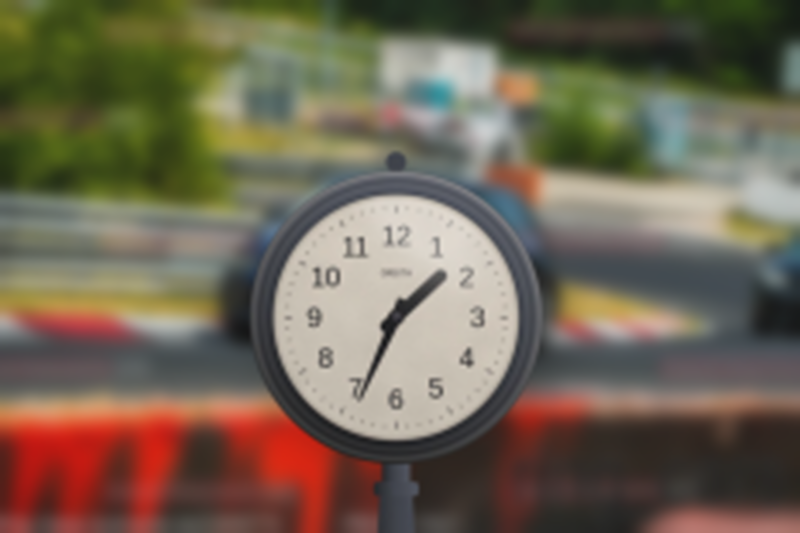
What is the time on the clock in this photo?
1:34
